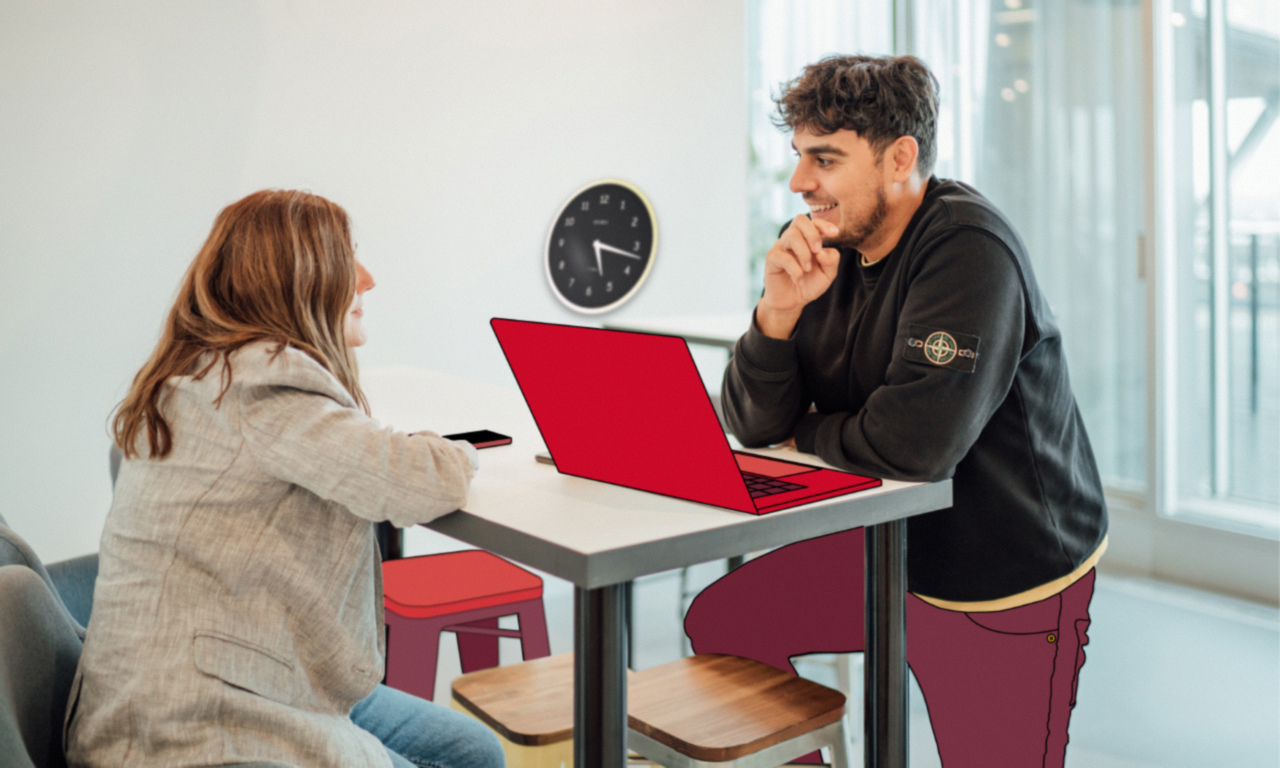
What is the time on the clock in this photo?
5:17
